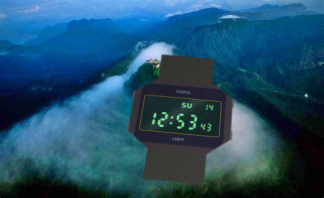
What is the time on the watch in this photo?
12:53
